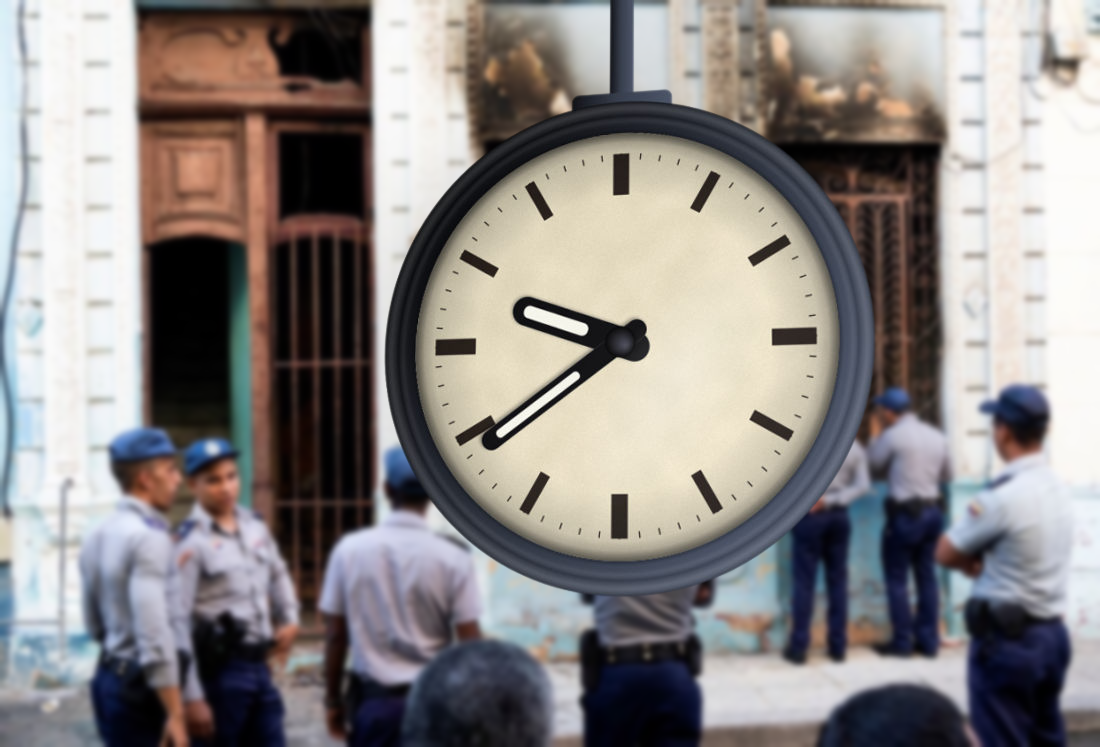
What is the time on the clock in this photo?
9:39
